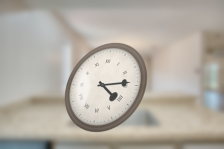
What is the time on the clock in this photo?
4:14
